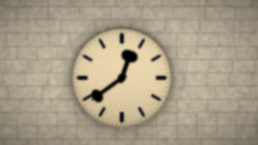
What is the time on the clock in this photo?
12:39
